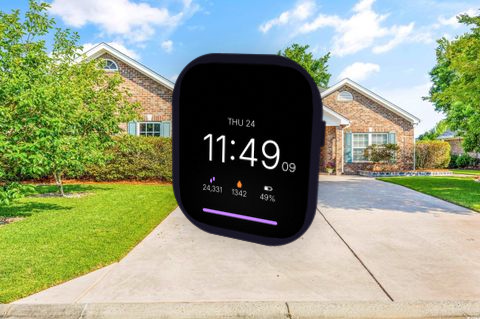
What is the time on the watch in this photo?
11:49:09
